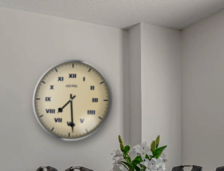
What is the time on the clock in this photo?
7:29
